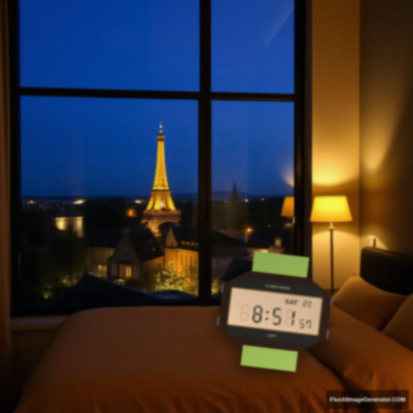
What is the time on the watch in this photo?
8:51
